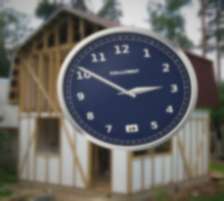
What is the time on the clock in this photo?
2:51
